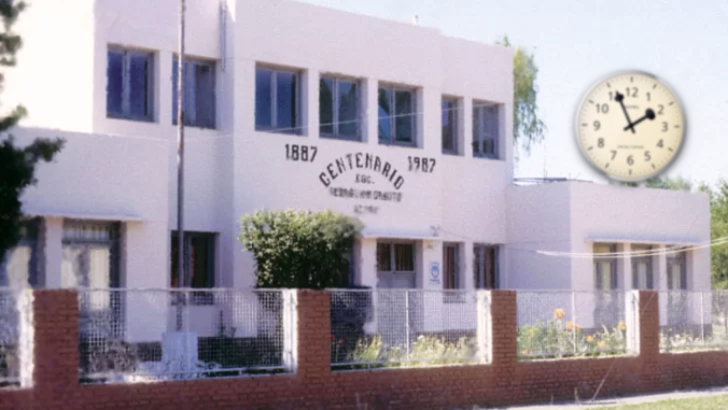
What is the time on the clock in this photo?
1:56
